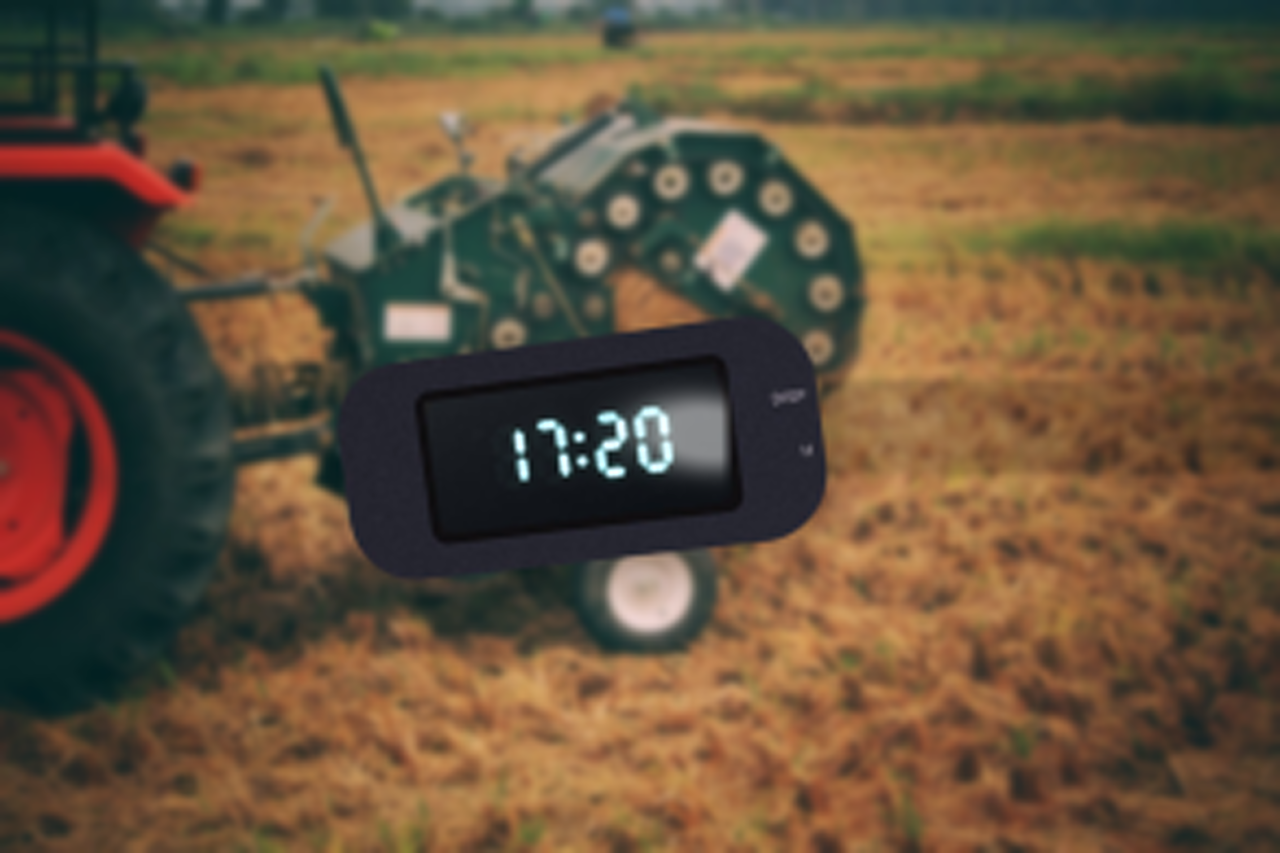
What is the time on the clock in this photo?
17:20
